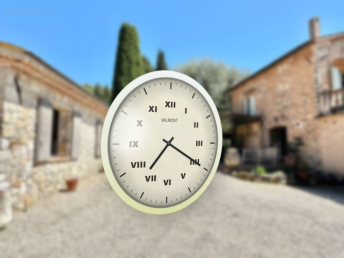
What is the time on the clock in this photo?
7:20
